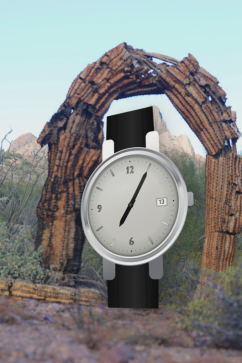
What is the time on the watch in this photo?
7:05
